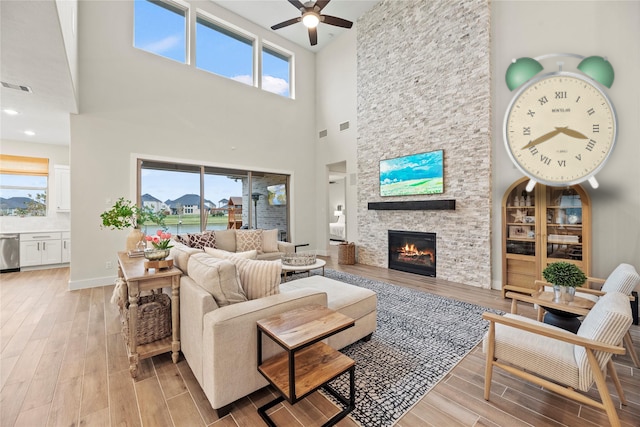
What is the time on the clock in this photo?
3:41
